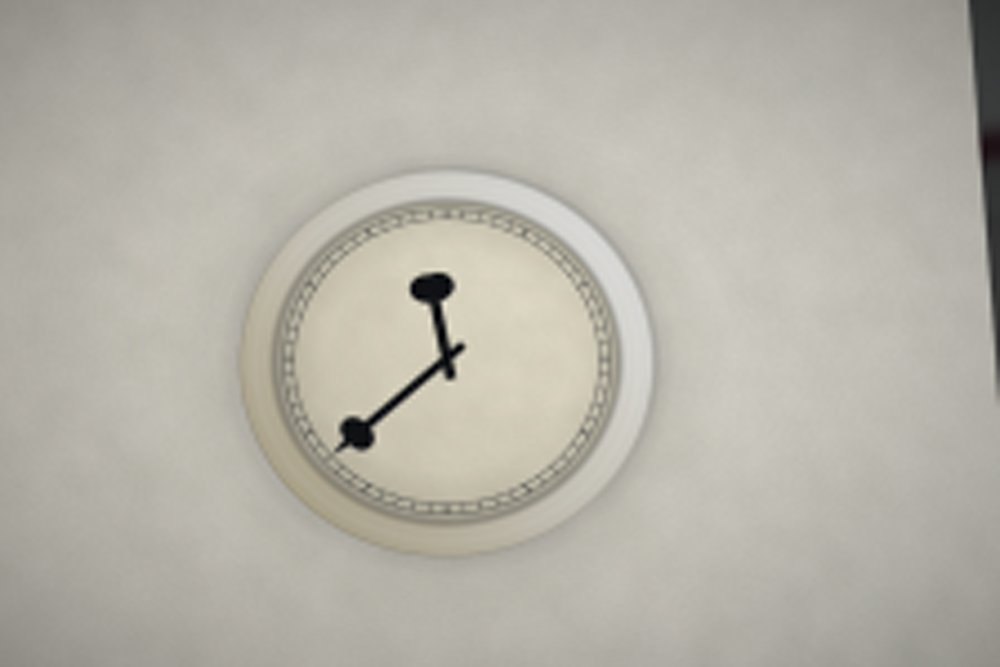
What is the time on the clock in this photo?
11:38
